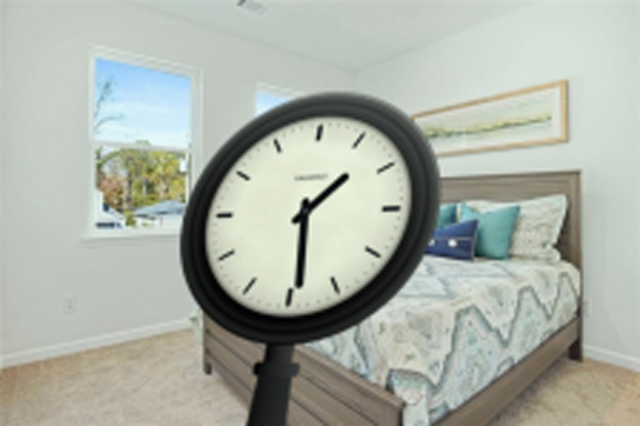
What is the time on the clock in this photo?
1:29
